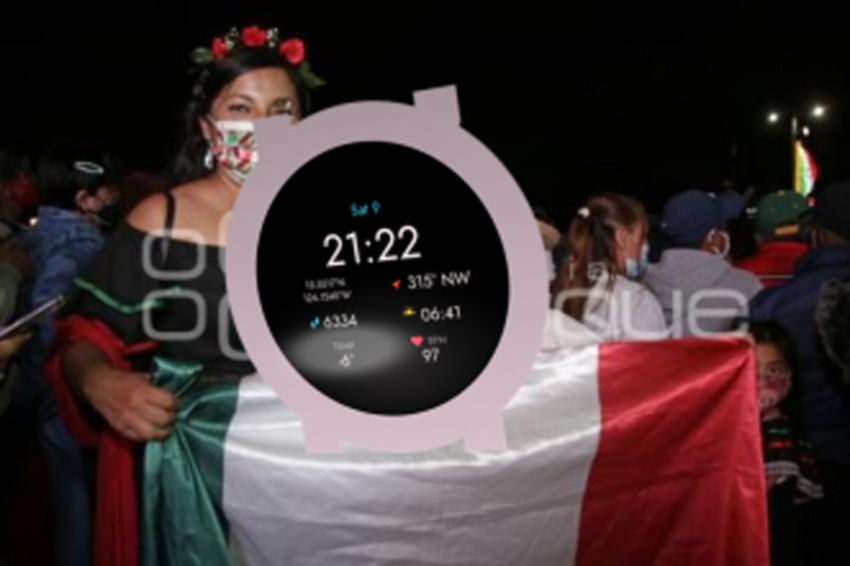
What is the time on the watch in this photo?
21:22
